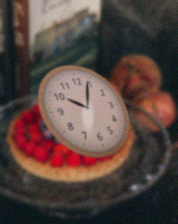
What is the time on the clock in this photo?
10:04
